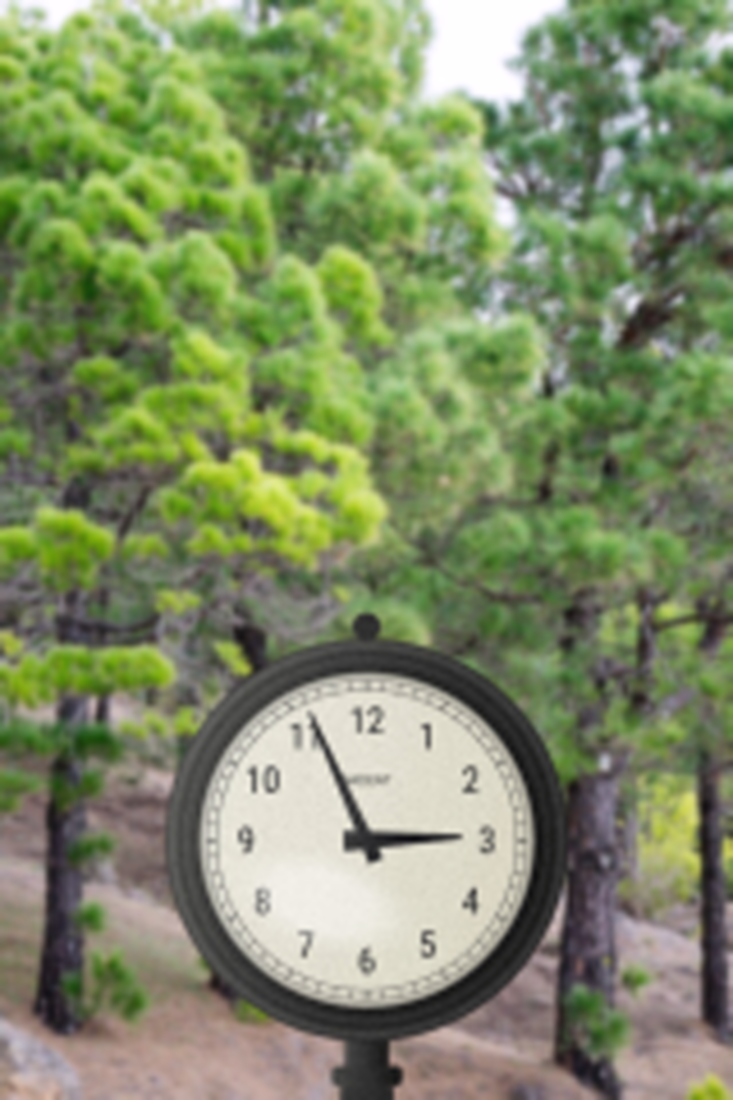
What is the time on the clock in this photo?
2:56
